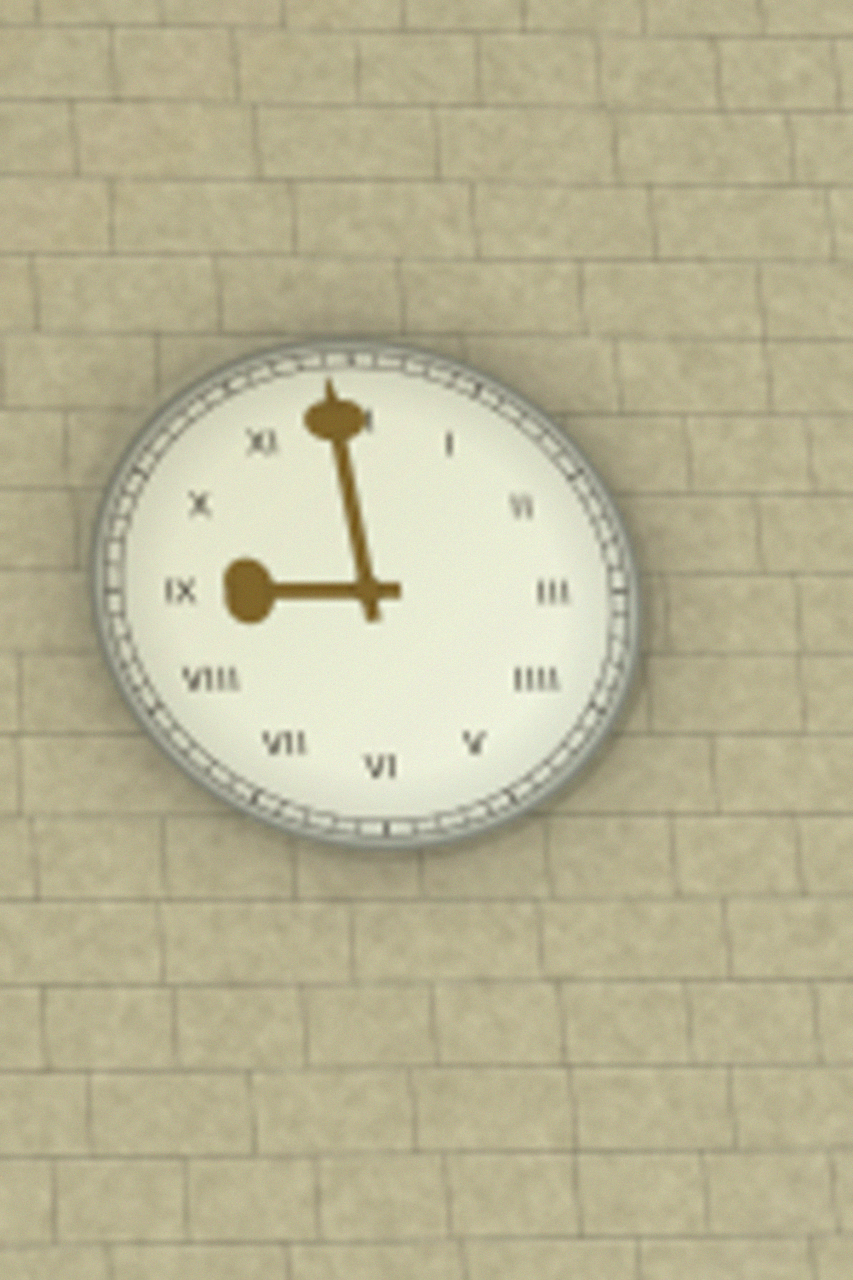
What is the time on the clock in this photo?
8:59
